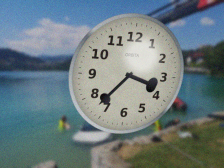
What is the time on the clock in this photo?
3:37
